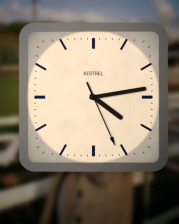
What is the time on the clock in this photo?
4:13:26
